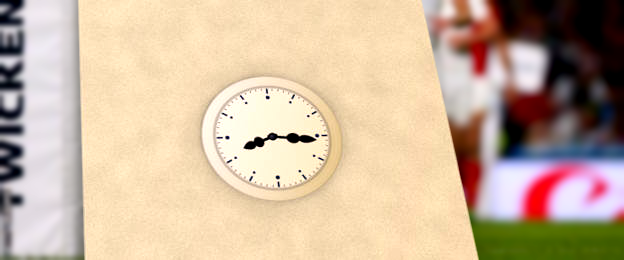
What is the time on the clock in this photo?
8:16
